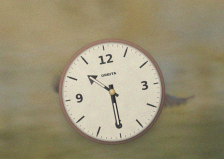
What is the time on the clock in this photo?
10:30
